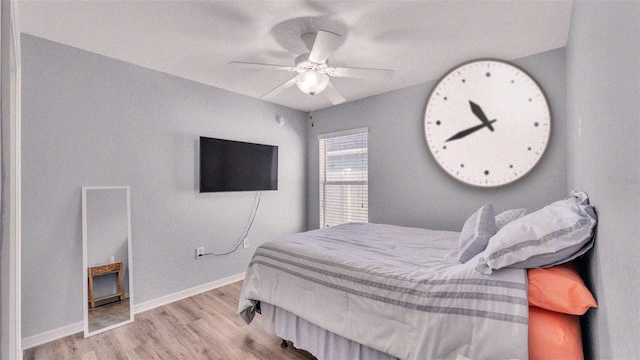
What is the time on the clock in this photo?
10:41
